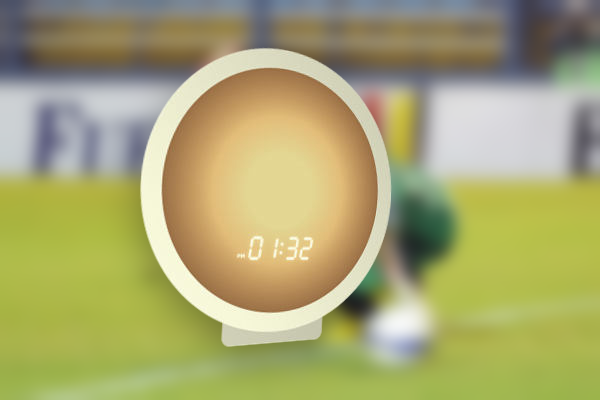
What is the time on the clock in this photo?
1:32
